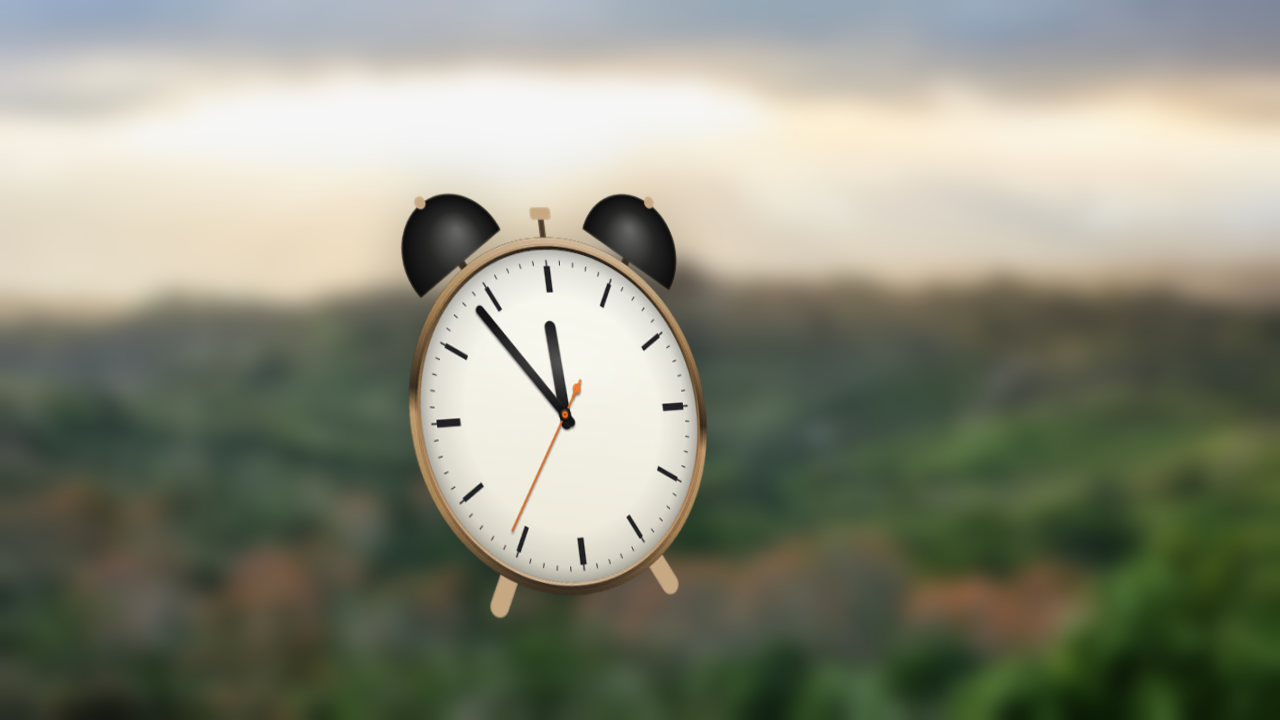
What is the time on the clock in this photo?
11:53:36
